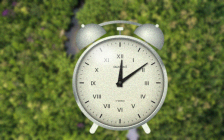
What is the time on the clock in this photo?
12:09
